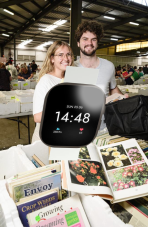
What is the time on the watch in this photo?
14:48
